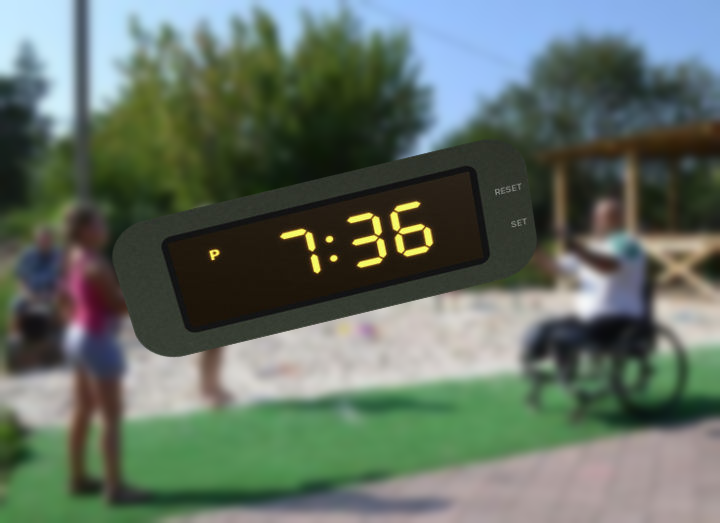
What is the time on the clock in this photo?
7:36
